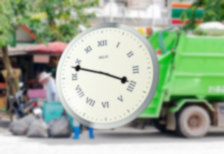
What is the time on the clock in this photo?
3:48
